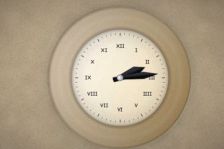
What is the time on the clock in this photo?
2:14
